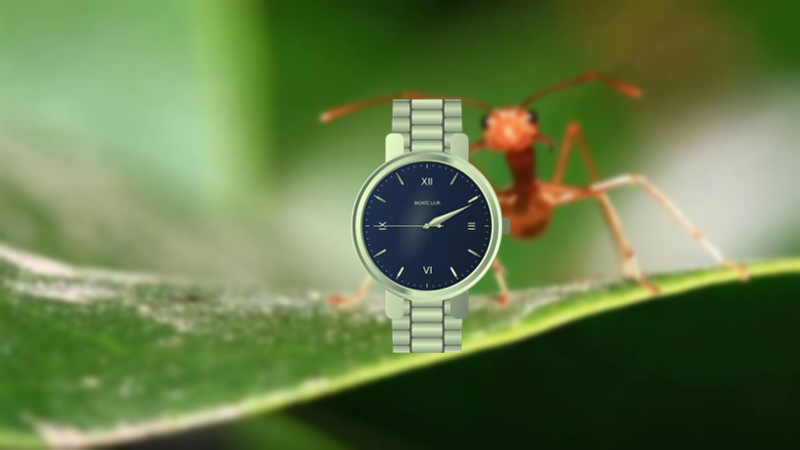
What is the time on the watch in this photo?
2:10:45
